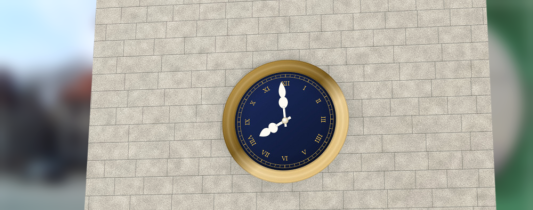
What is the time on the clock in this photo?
7:59
